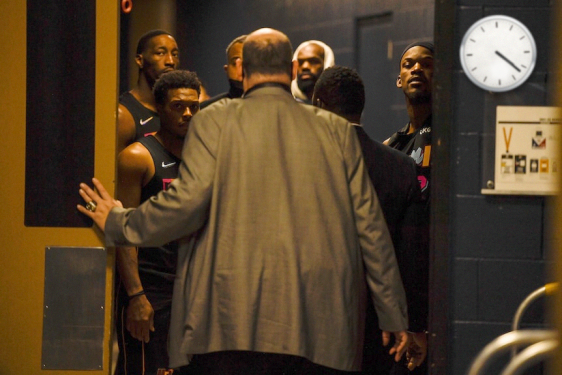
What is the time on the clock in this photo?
4:22
